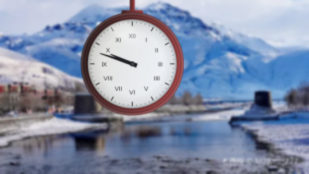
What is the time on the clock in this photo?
9:48
